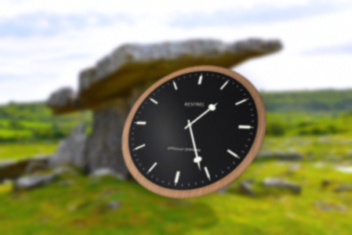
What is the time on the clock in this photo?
1:26
